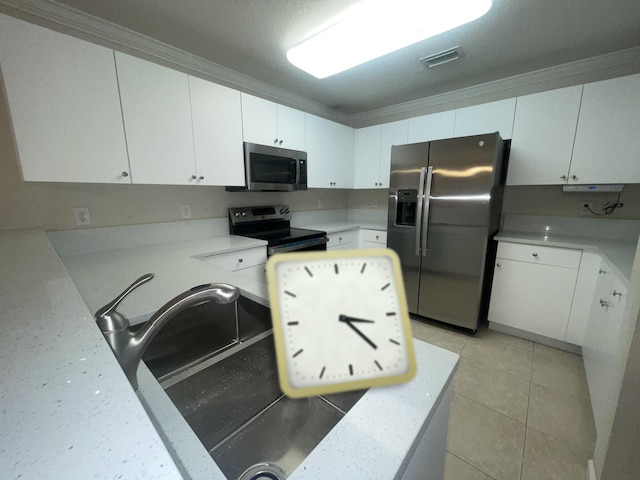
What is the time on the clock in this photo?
3:23
